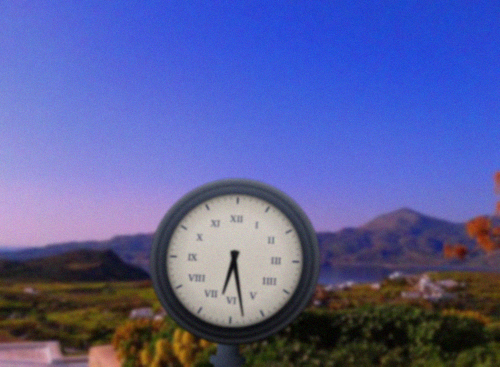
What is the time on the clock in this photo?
6:28
